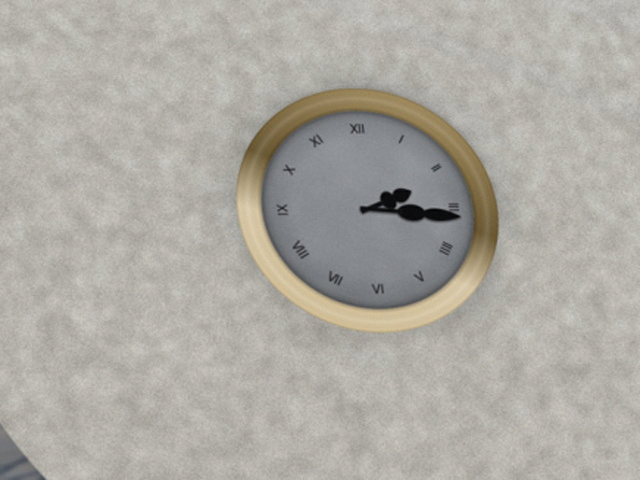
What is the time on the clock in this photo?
2:16
